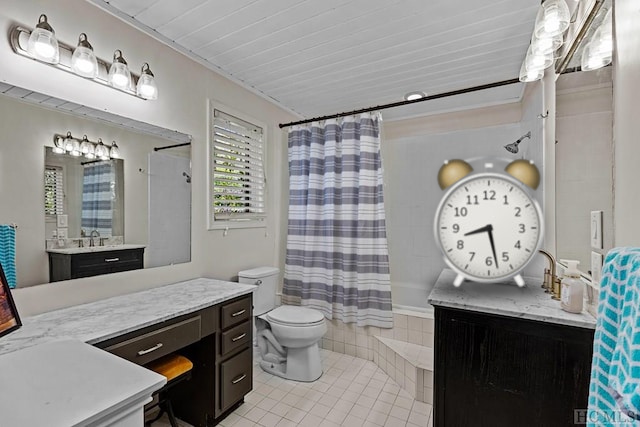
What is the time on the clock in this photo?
8:28
